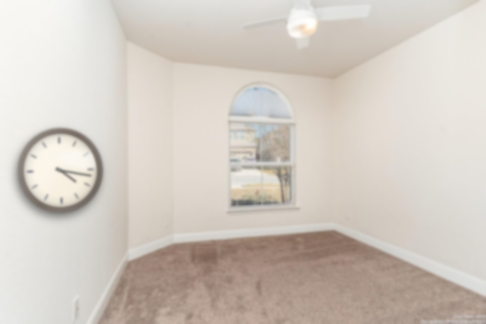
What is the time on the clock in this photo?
4:17
